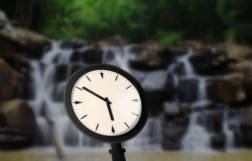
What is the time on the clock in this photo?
5:51
